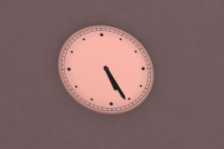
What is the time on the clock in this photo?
5:26
